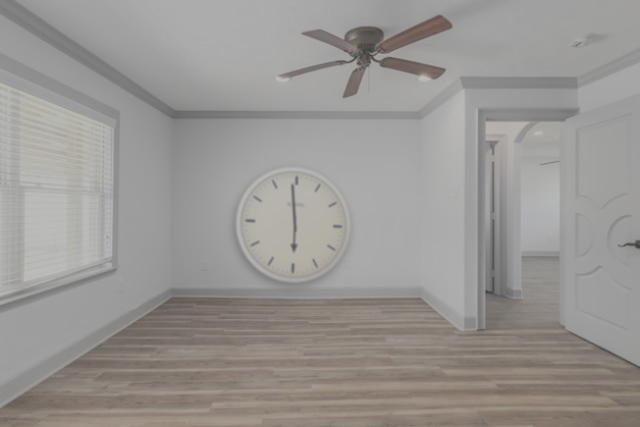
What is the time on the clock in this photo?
5:59
